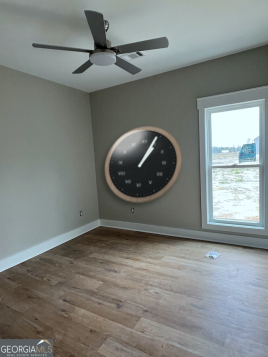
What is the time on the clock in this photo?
1:04
